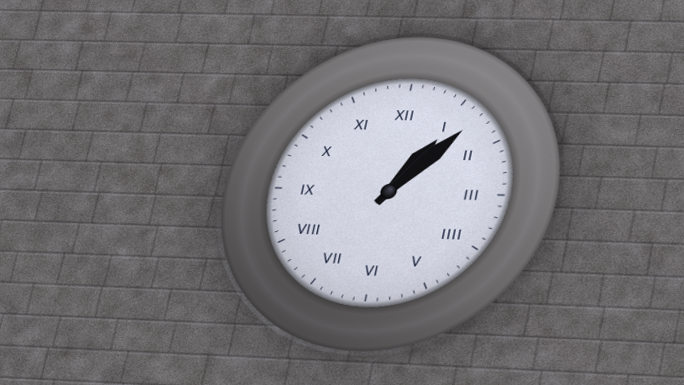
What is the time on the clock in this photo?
1:07
